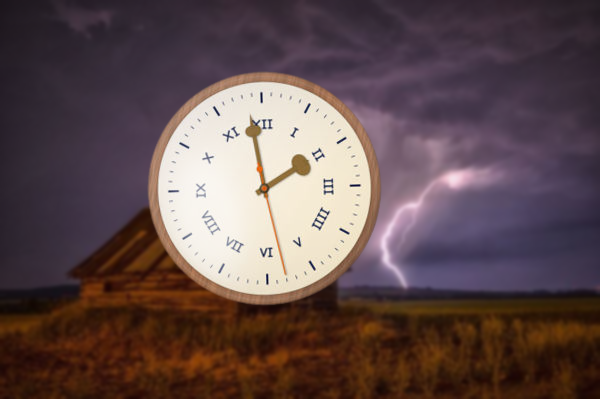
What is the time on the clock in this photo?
1:58:28
